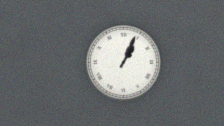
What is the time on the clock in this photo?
1:04
